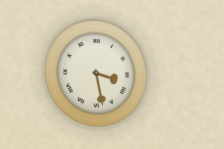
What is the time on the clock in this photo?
3:28
